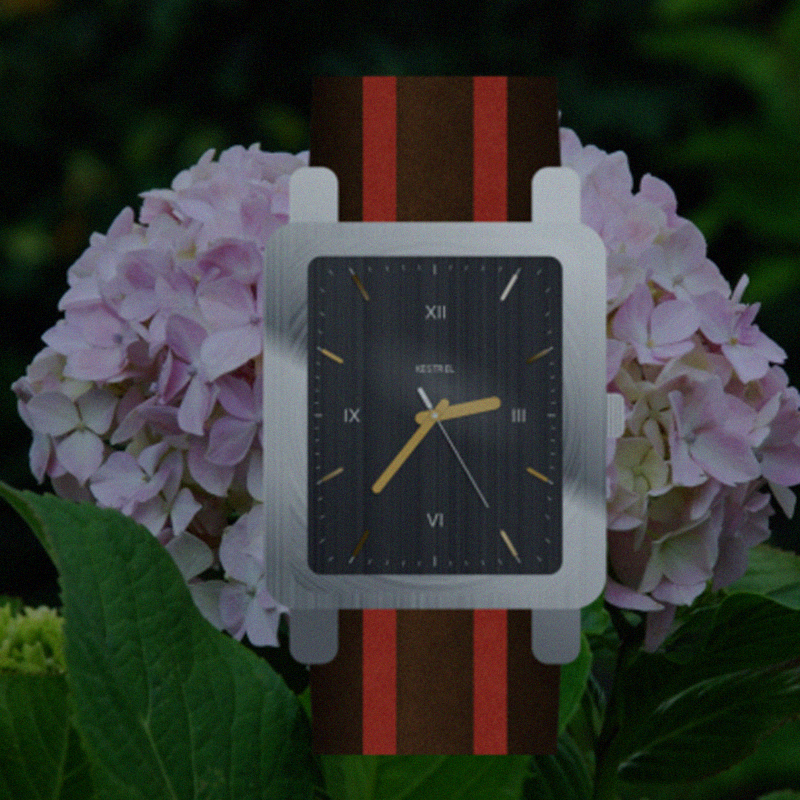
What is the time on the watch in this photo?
2:36:25
